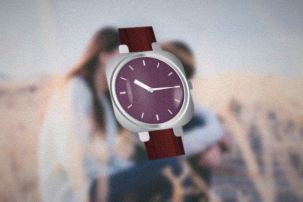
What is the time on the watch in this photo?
10:15
